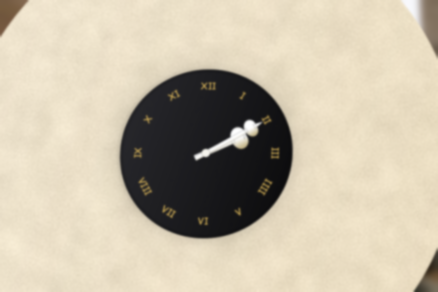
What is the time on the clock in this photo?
2:10
